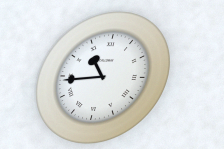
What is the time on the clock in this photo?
10:44
